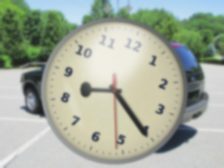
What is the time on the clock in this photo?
8:20:26
